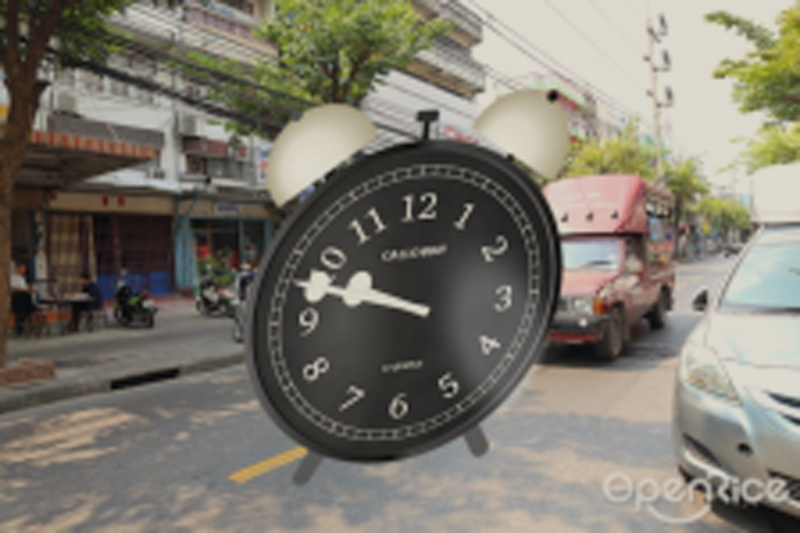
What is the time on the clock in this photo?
9:48
